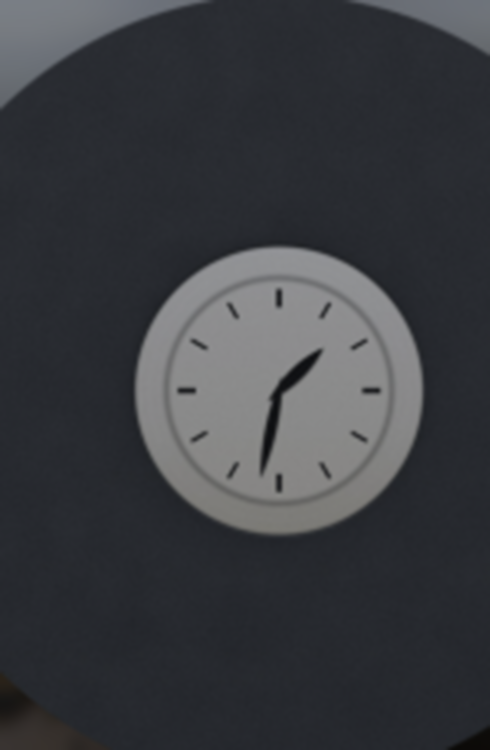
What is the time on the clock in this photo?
1:32
